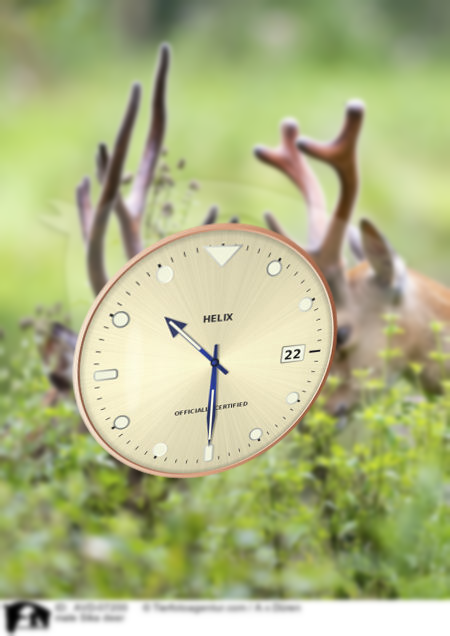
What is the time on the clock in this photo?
10:30
